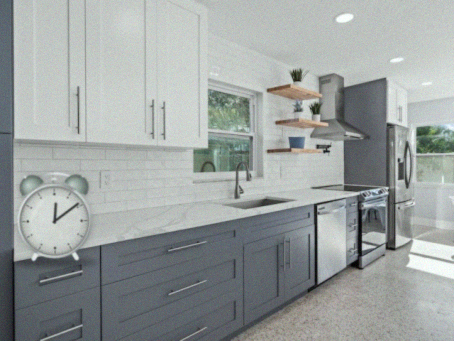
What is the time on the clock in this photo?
12:09
